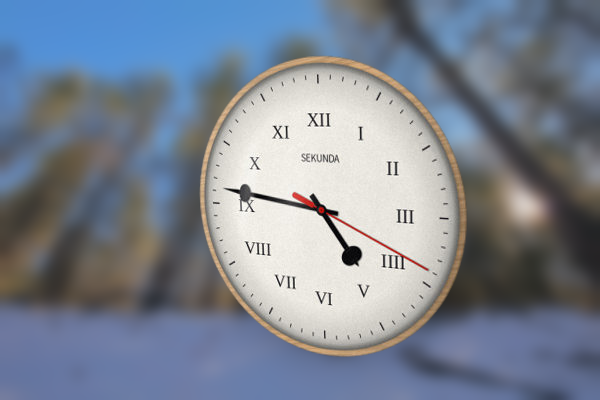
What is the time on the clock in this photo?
4:46:19
